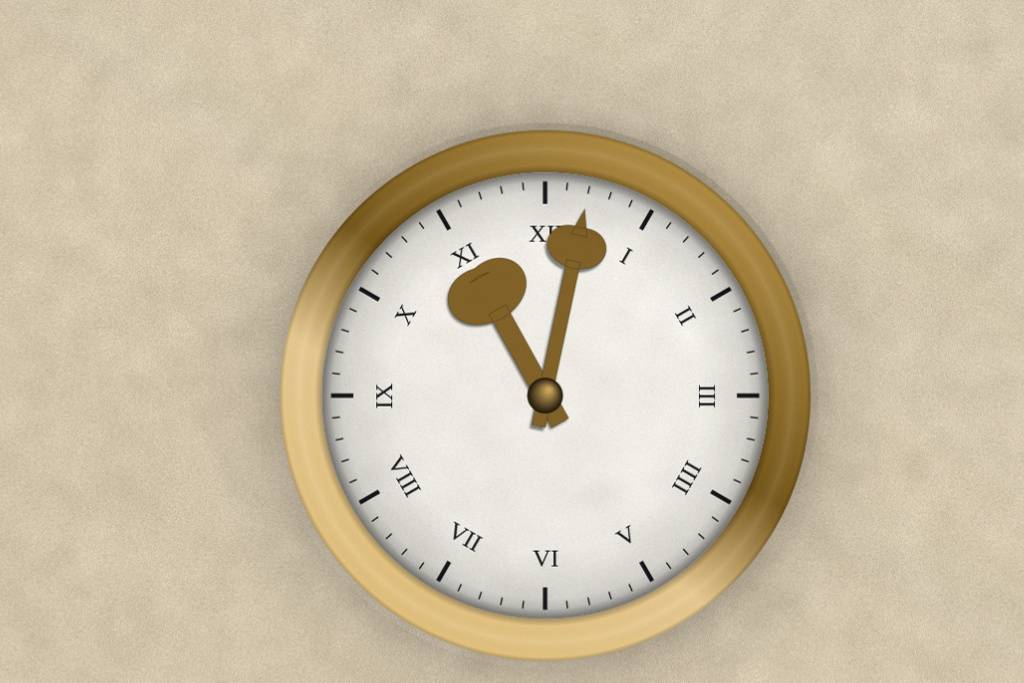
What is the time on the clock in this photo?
11:02
